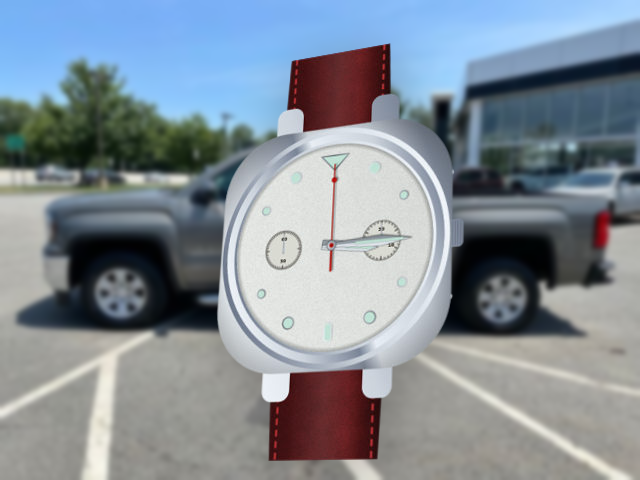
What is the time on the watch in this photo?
3:15
